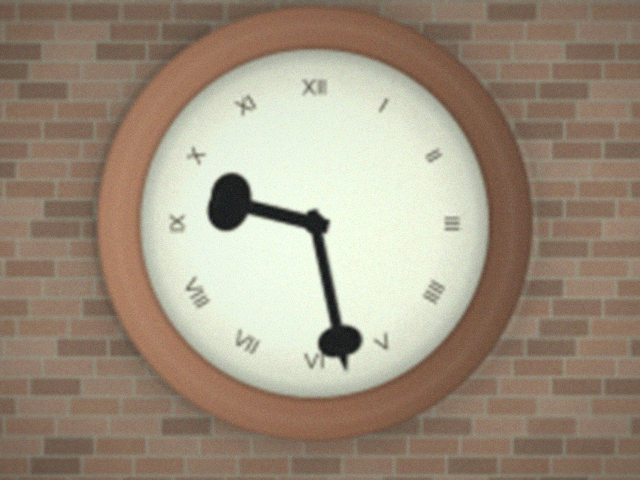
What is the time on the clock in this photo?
9:28
